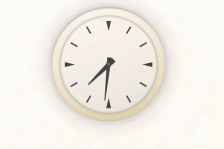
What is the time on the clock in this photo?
7:31
